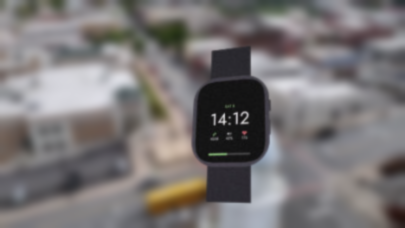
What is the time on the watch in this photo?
14:12
